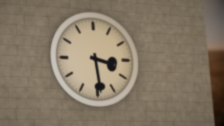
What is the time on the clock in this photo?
3:29
